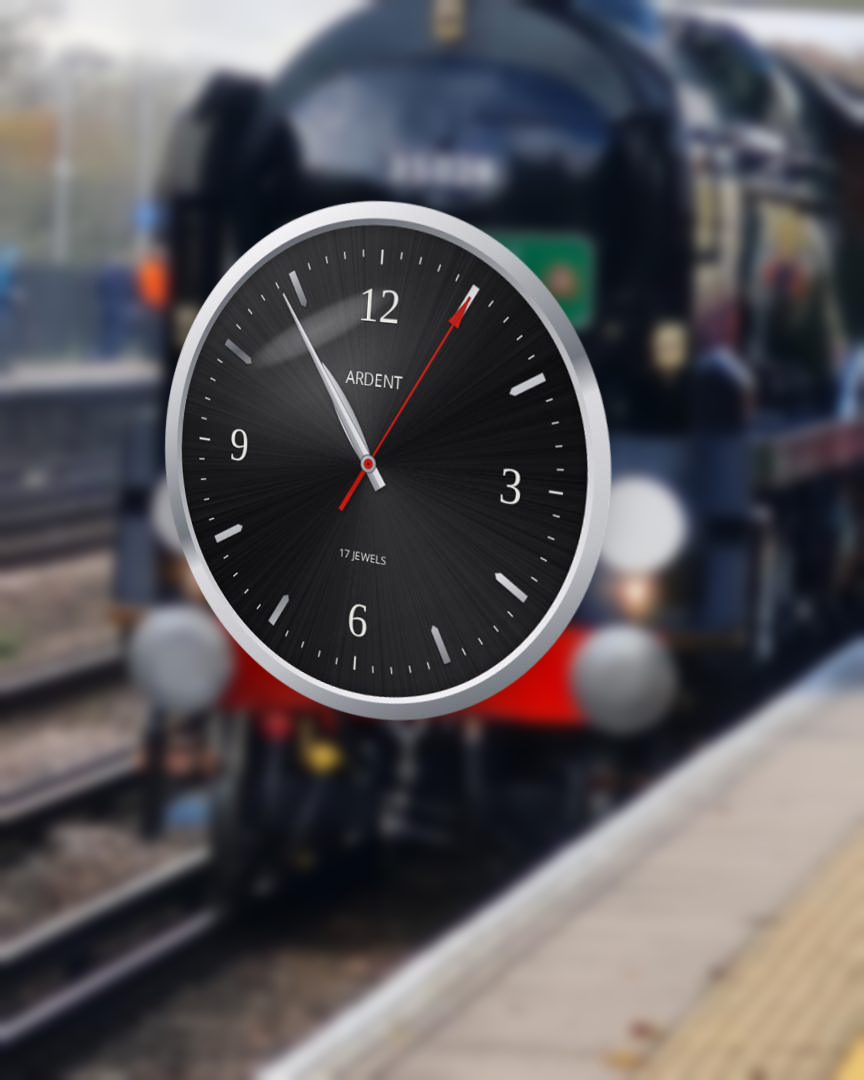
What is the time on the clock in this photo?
10:54:05
